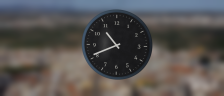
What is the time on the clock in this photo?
10:41
